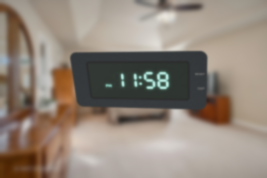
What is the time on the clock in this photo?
11:58
